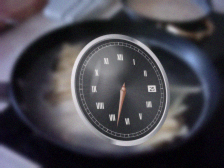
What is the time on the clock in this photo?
6:33
